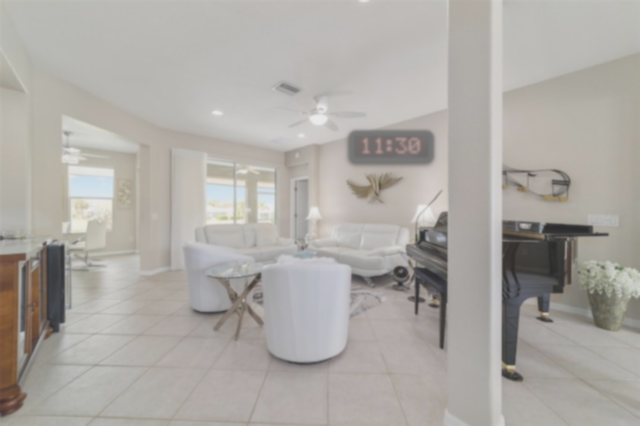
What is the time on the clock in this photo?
11:30
